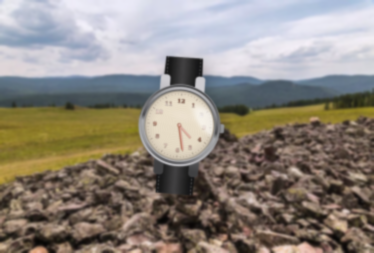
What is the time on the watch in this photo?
4:28
